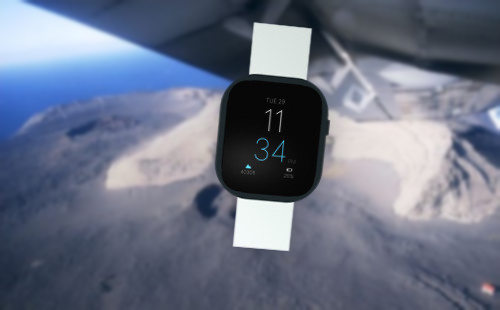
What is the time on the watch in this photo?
11:34
